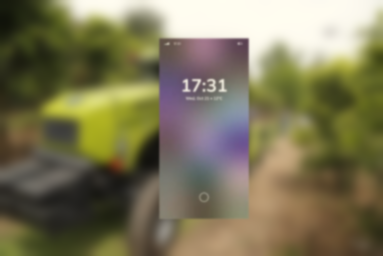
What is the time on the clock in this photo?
17:31
